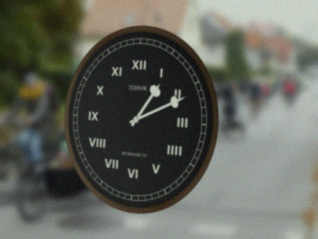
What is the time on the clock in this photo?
1:11
